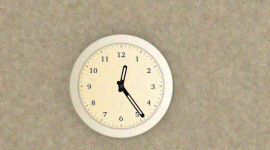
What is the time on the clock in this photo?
12:24
